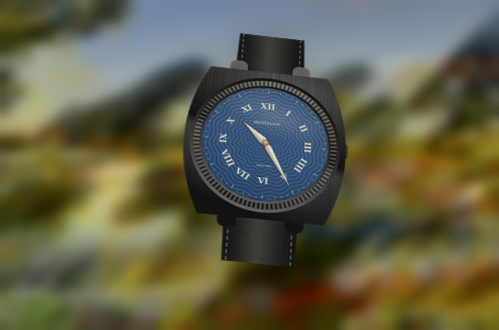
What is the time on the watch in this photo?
10:25
